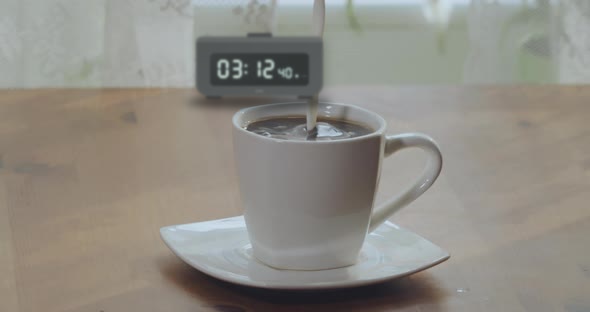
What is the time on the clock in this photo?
3:12
